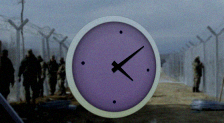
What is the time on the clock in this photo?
4:08
